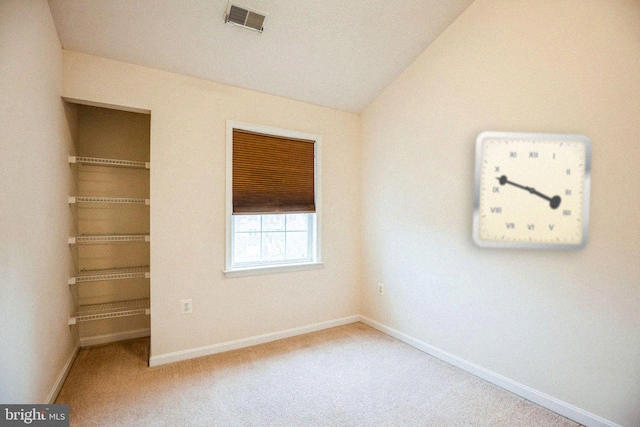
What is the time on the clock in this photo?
3:48
